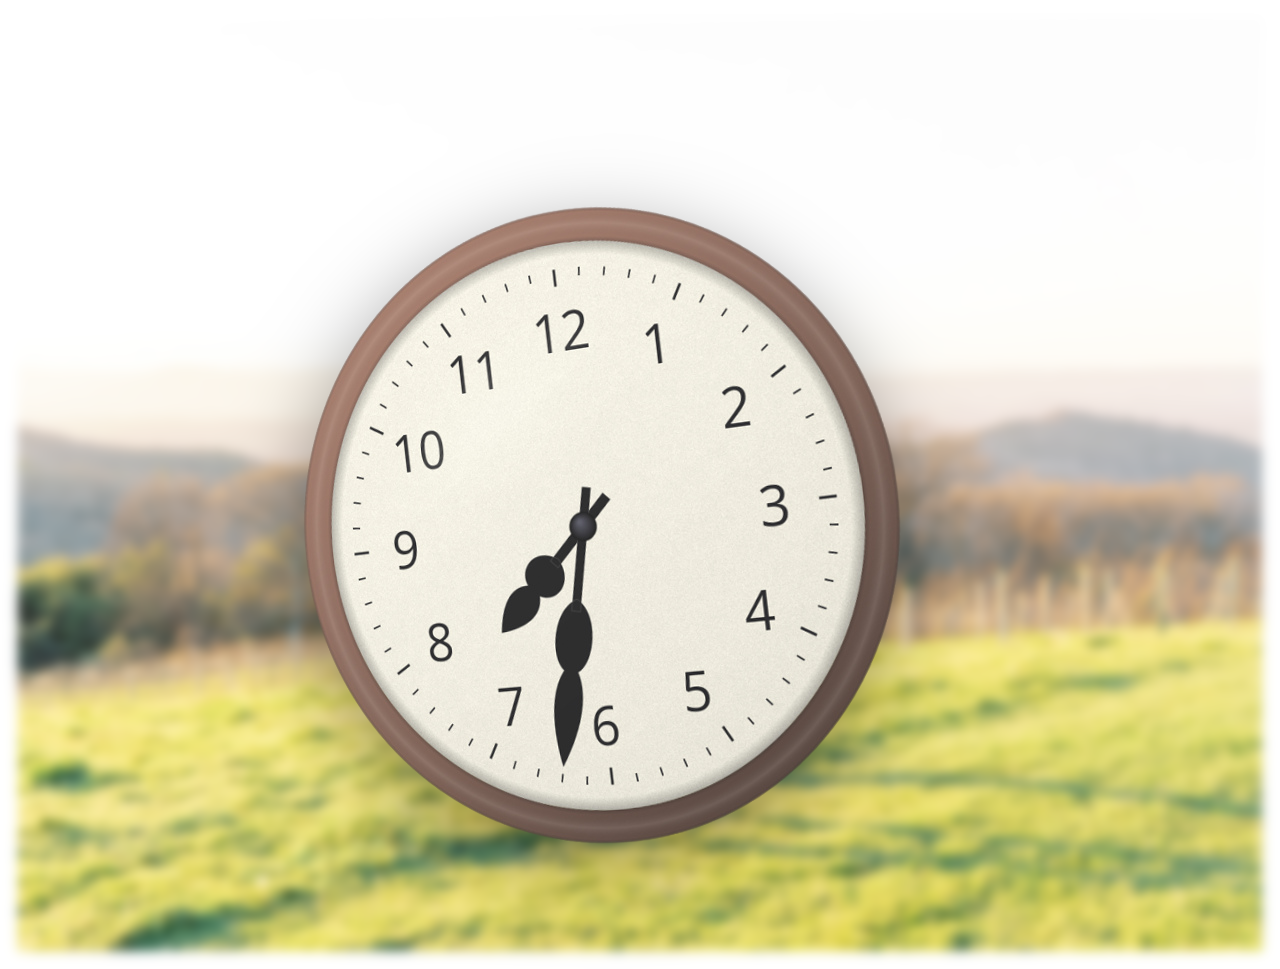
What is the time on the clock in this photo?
7:32
